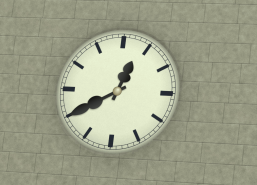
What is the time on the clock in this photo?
12:40
